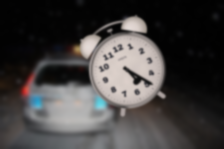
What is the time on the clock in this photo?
5:24
